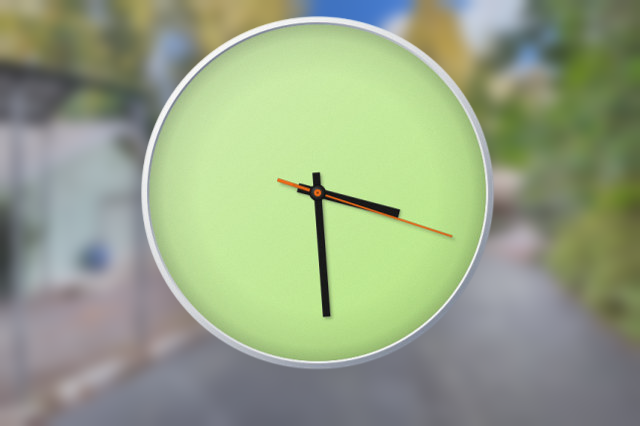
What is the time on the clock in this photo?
3:29:18
